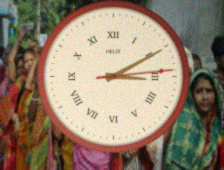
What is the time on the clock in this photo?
3:10:14
